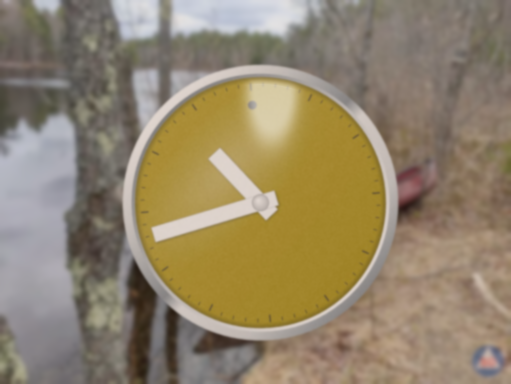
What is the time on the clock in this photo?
10:43
